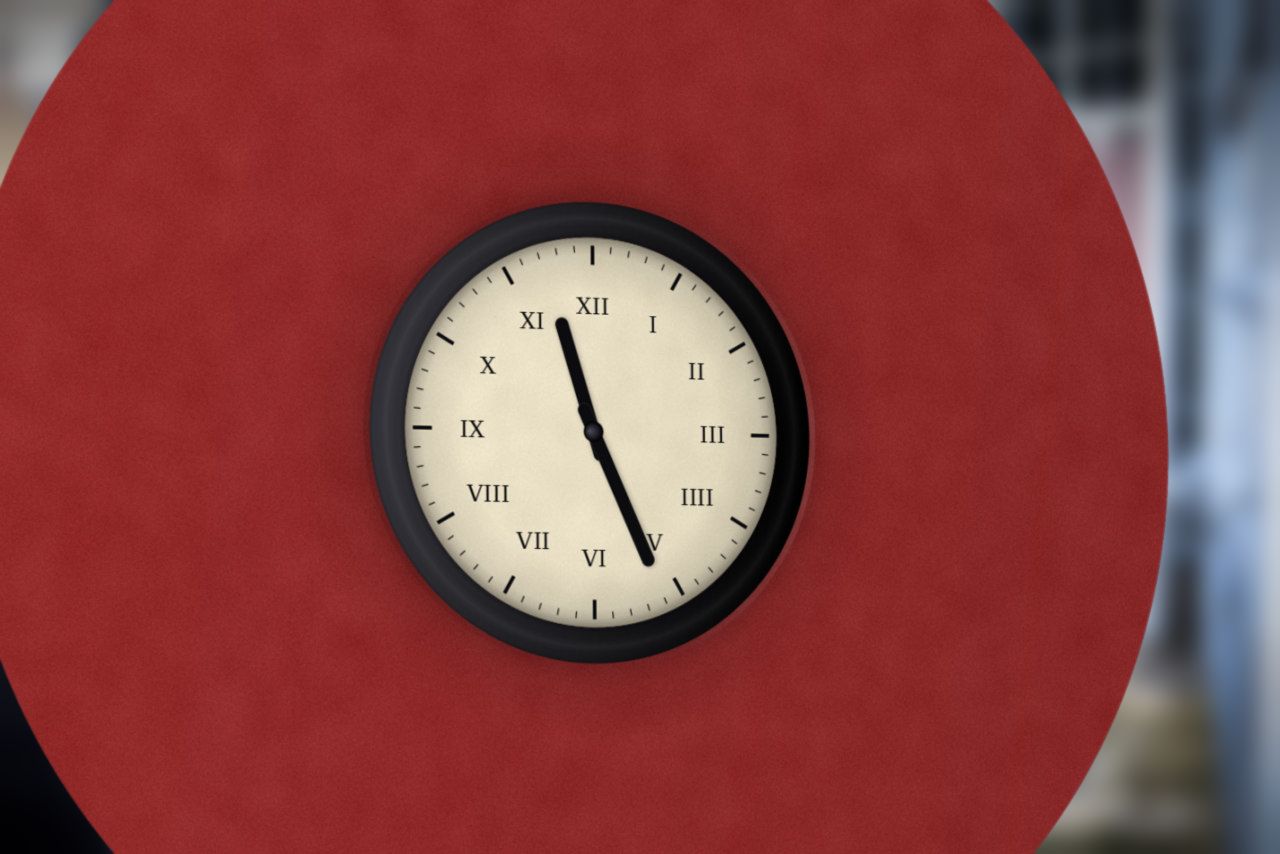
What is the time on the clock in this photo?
11:26
